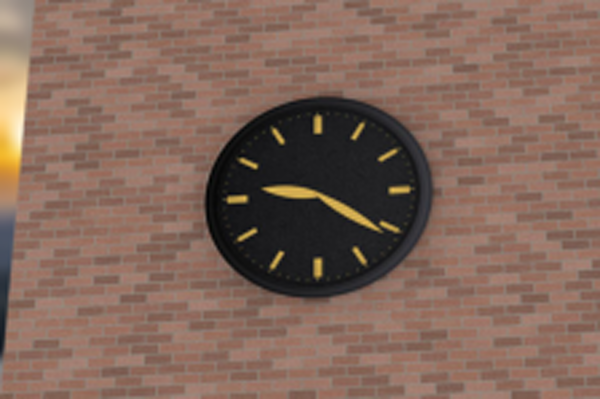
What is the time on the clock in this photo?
9:21
